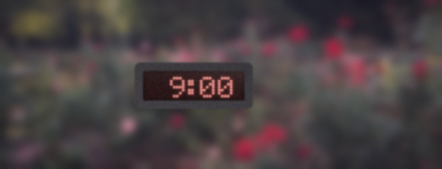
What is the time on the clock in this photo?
9:00
